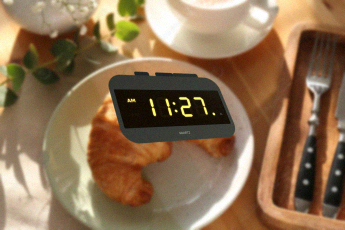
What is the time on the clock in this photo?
11:27
